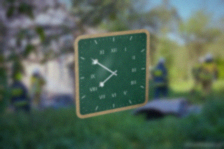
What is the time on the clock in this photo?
7:51
